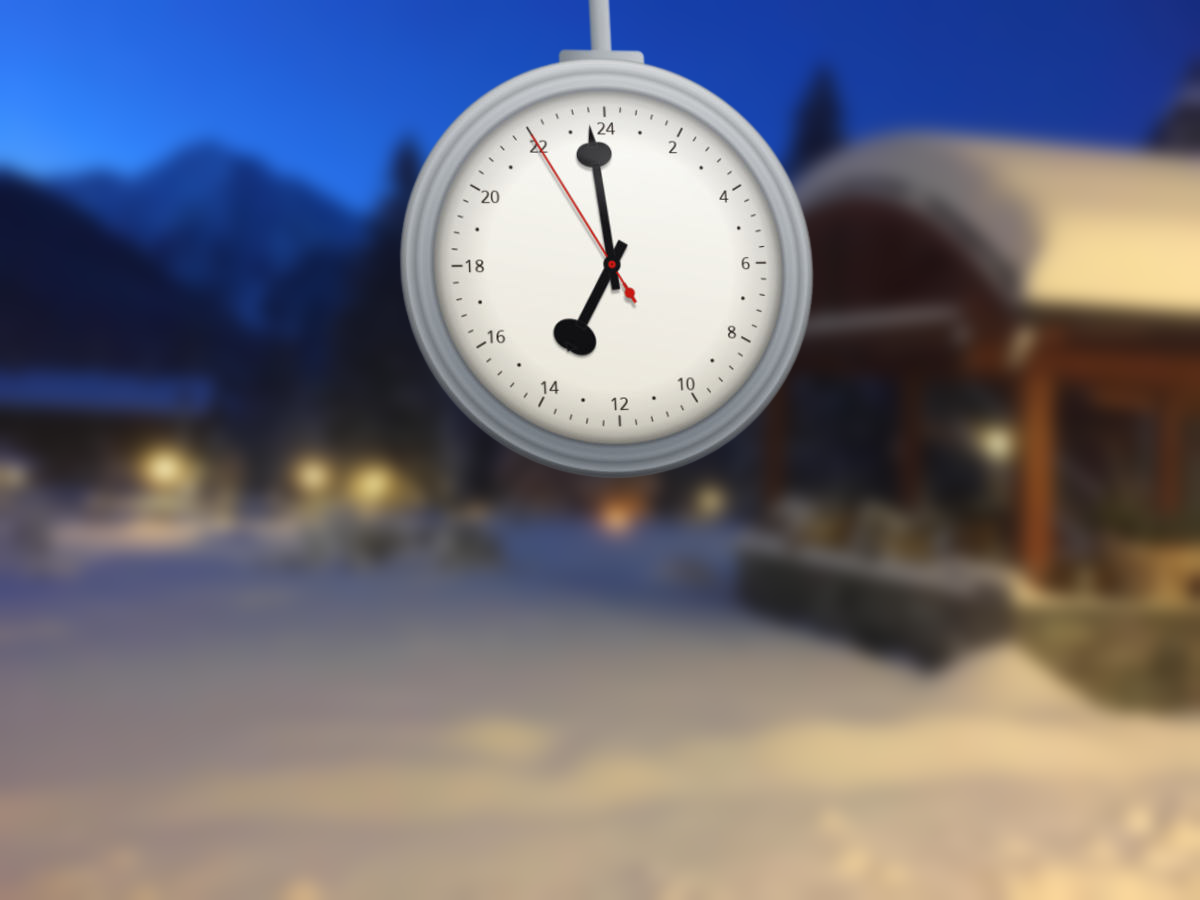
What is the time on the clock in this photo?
13:58:55
